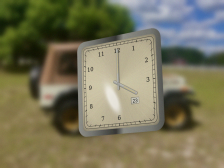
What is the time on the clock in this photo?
4:00
